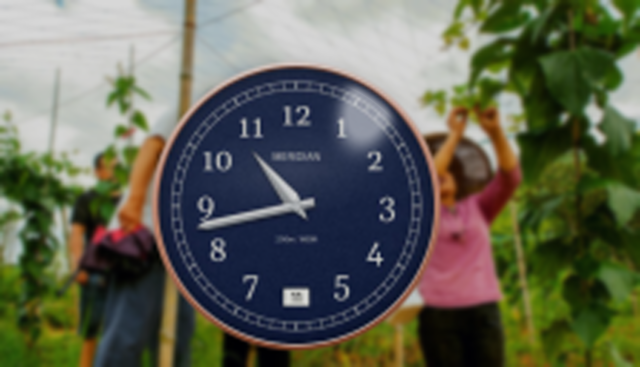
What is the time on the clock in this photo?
10:43
